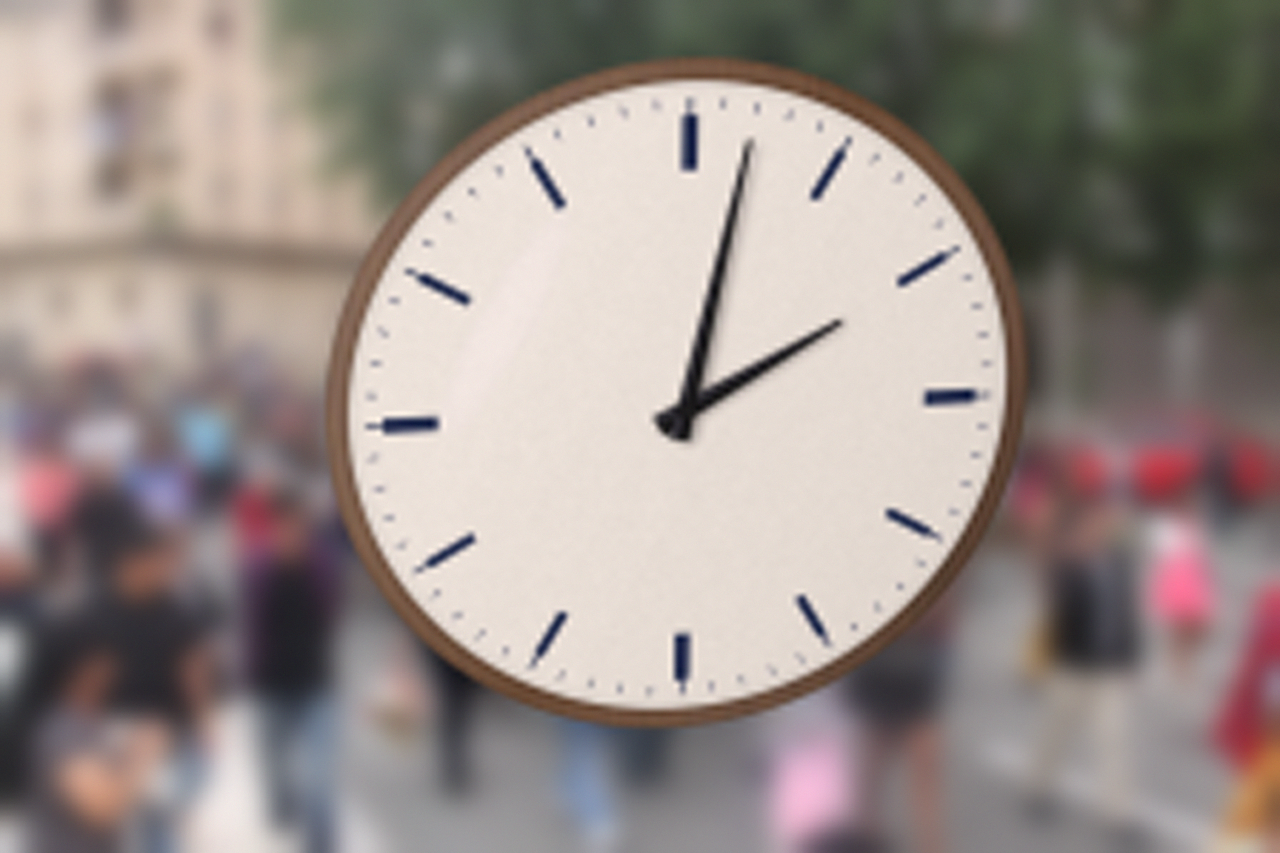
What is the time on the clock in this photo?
2:02
